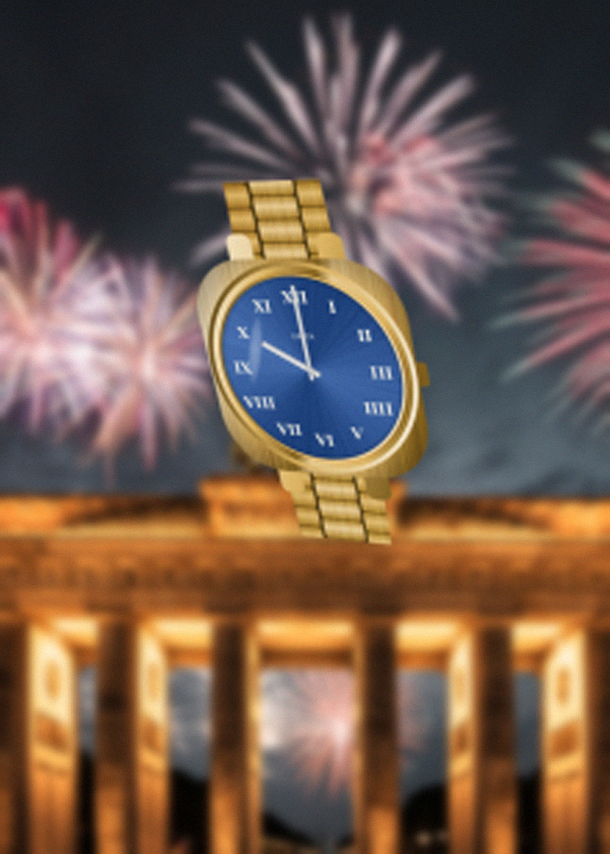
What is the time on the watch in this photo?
10:00
